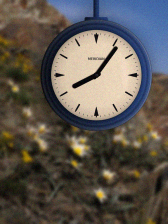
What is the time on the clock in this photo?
8:06
